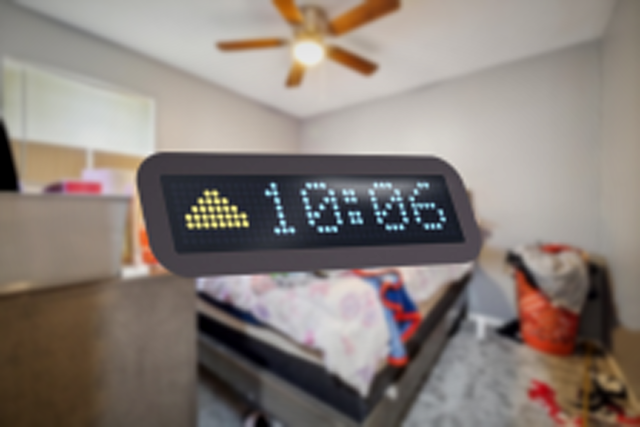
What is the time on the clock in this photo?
10:06
